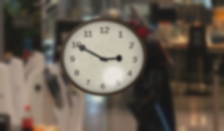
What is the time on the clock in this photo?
2:50
